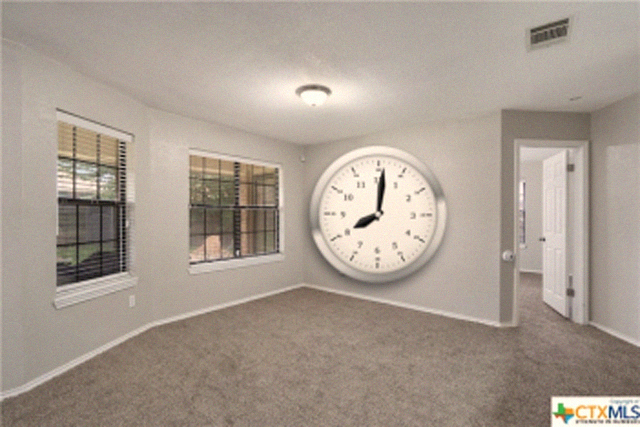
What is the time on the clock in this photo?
8:01
